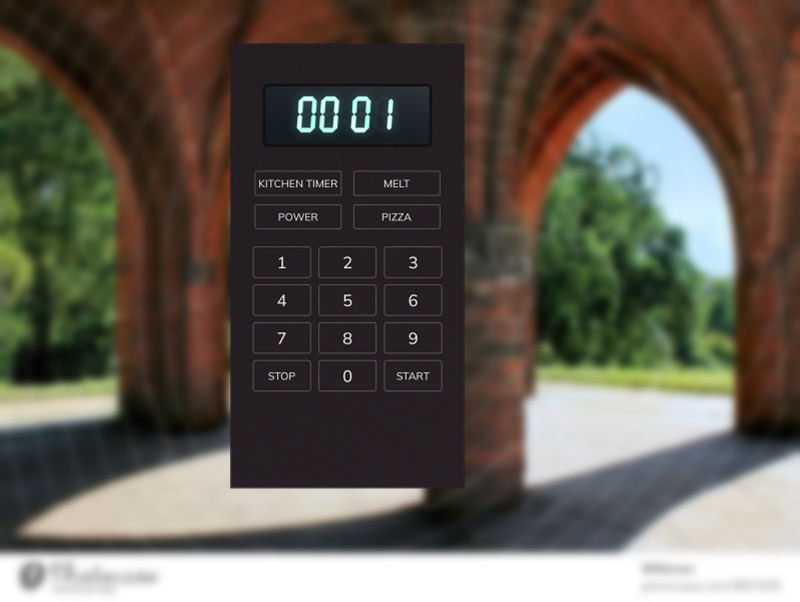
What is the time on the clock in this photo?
0:01
